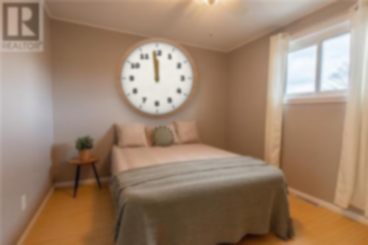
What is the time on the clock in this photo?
11:59
